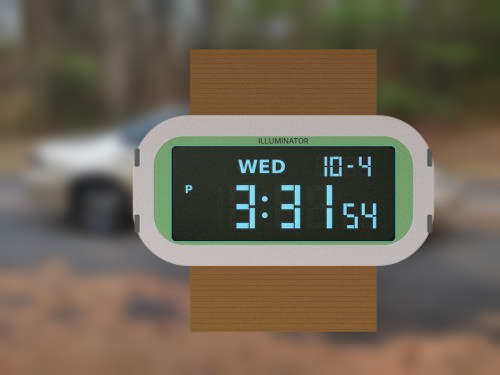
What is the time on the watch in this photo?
3:31:54
